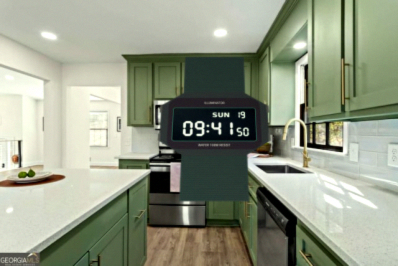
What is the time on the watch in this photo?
9:41:50
